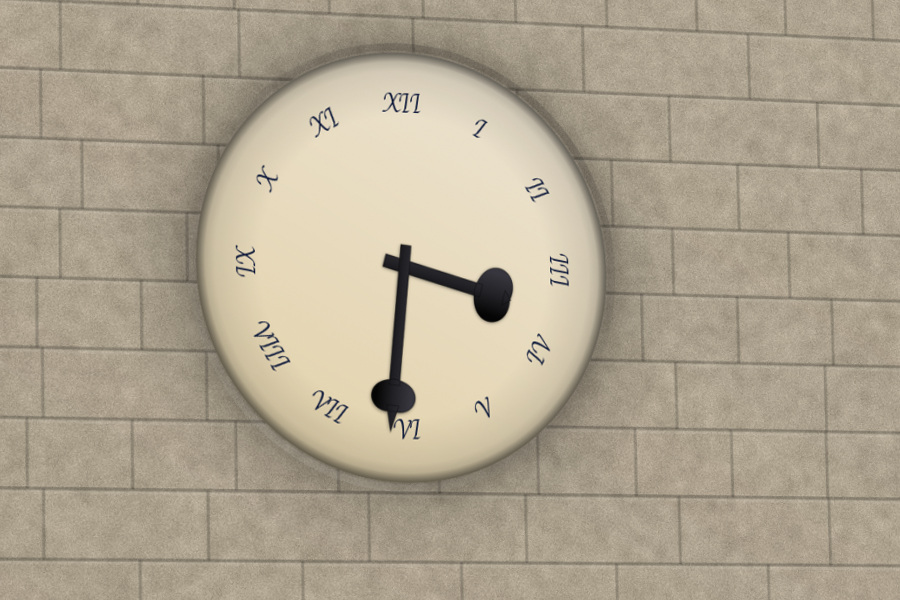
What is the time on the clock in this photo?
3:31
